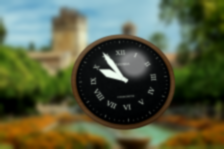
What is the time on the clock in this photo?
9:55
